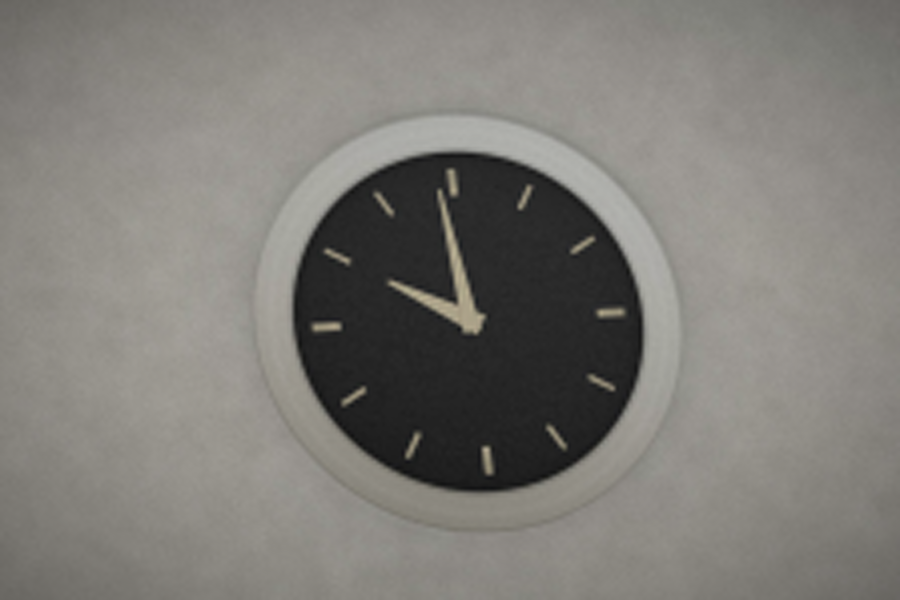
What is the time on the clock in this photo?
9:59
